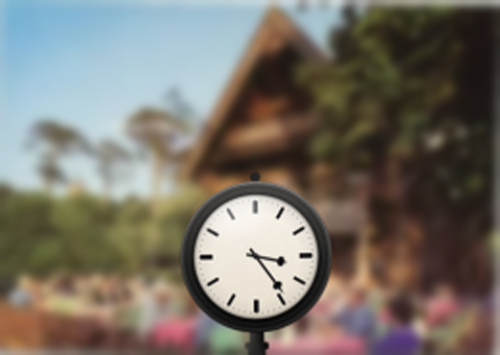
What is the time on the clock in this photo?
3:24
